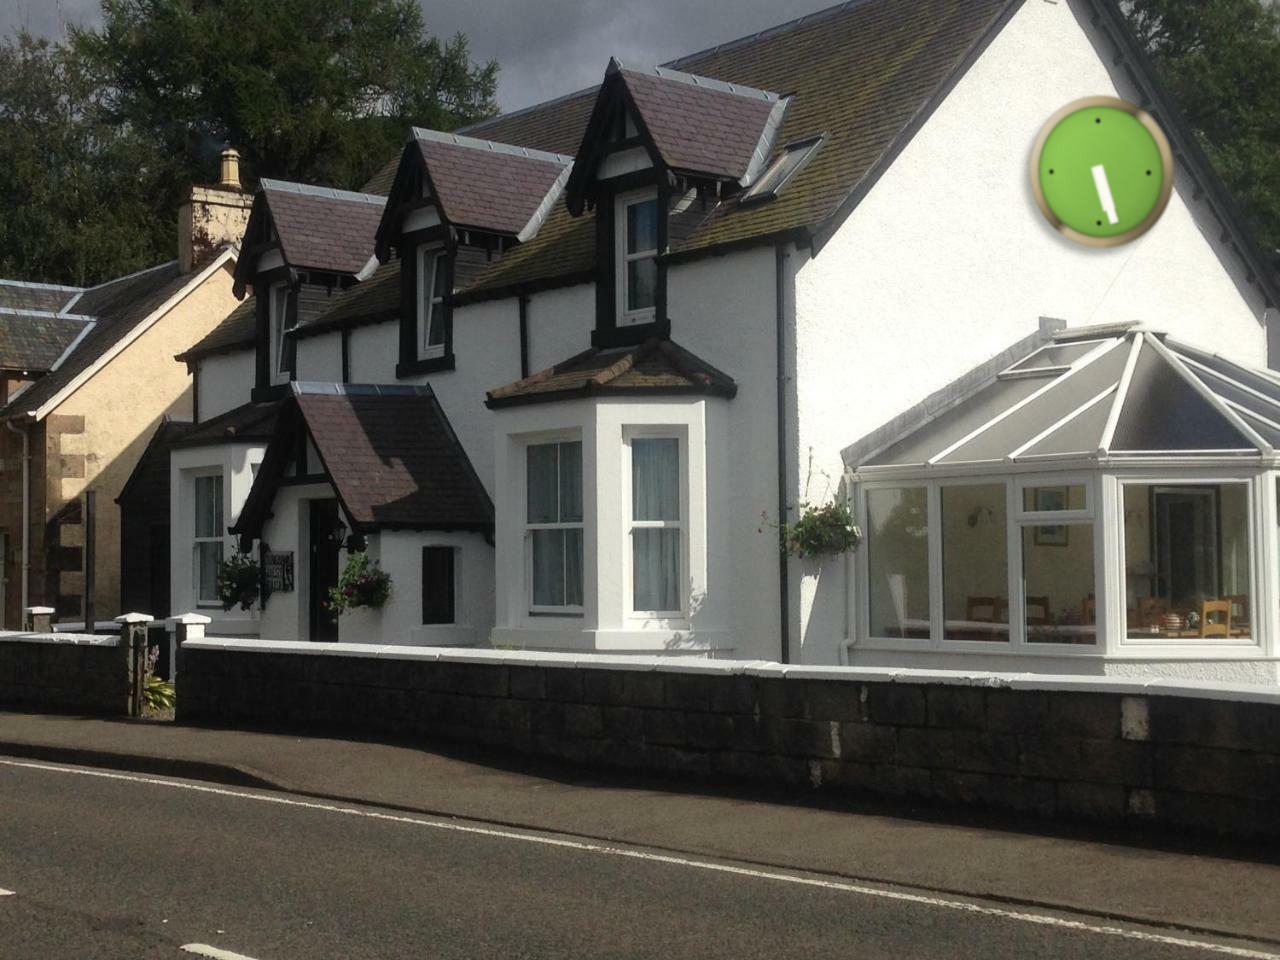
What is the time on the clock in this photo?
5:27
